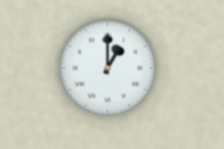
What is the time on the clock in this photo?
1:00
